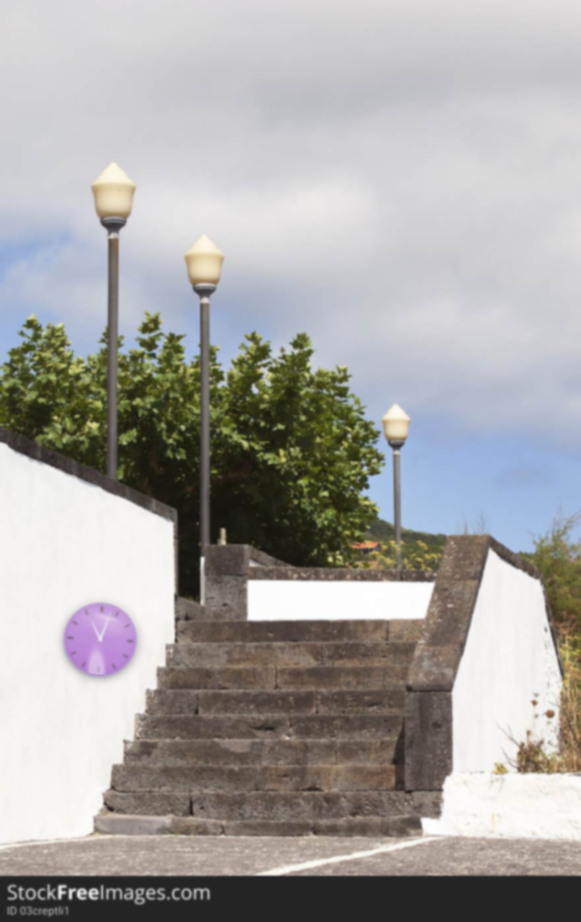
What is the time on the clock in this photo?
11:03
